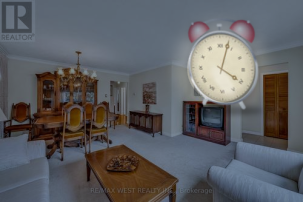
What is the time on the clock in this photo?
4:03
